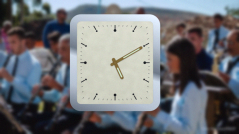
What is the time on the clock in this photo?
5:10
